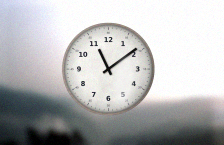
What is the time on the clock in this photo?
11:09
